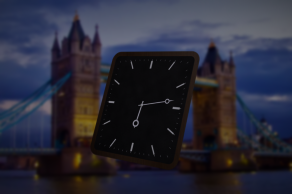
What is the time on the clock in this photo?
6:13
